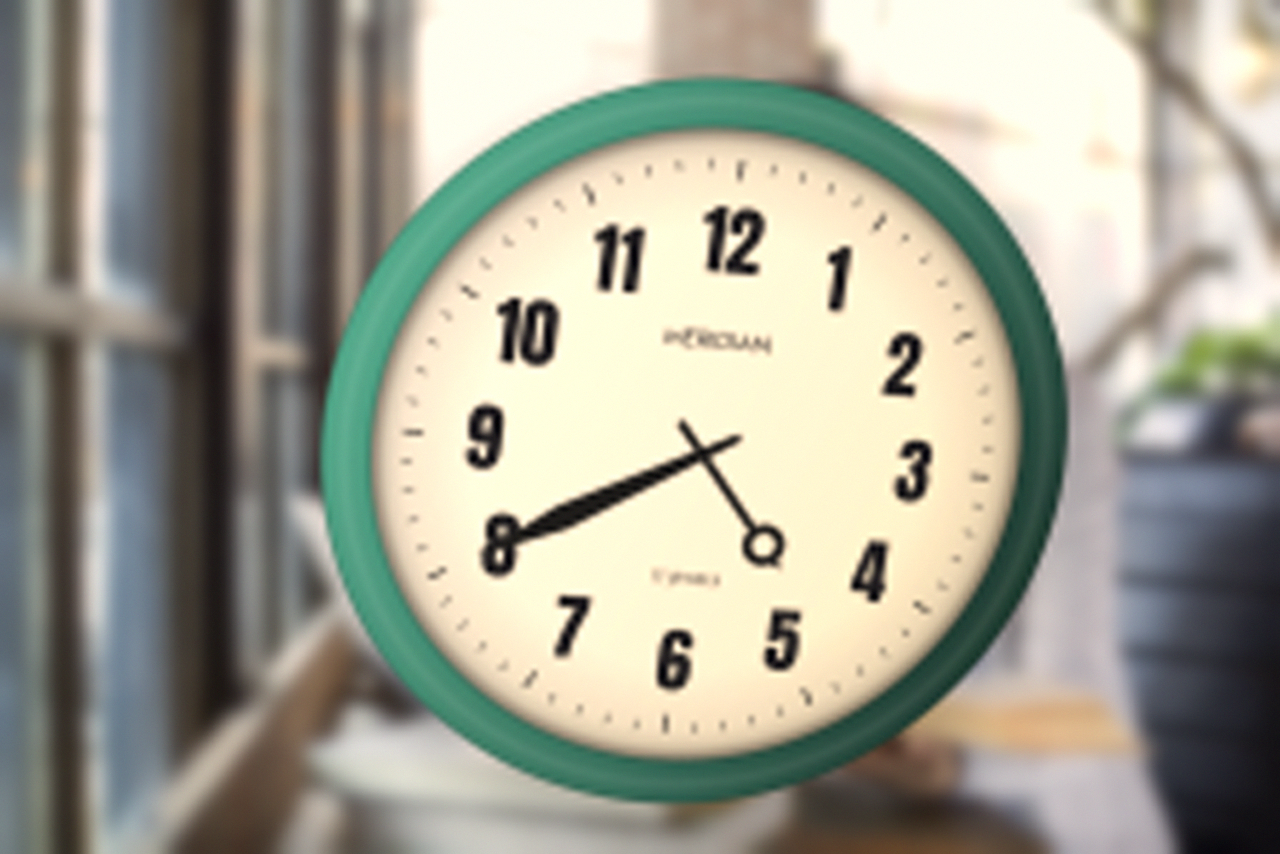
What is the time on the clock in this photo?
4:40
